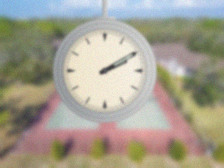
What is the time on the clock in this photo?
2:10
